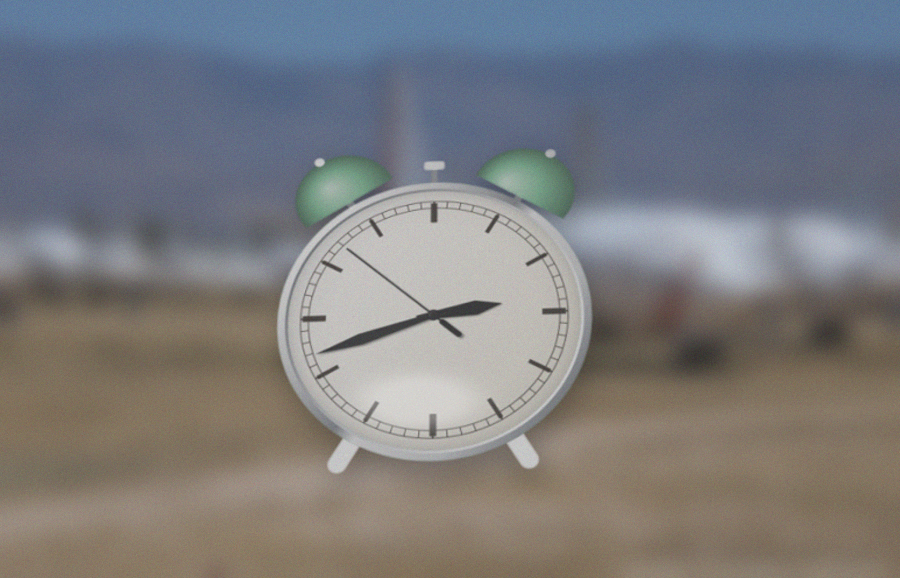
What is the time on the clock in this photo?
2:41:52
